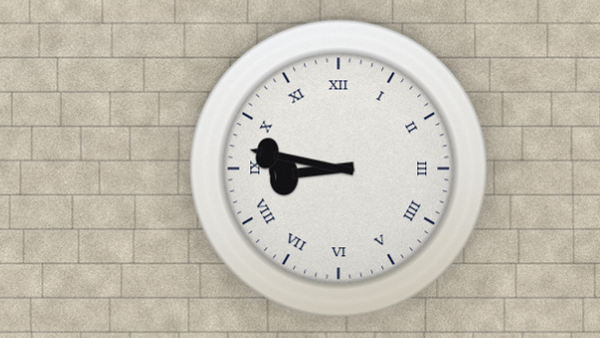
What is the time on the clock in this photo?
8:47
